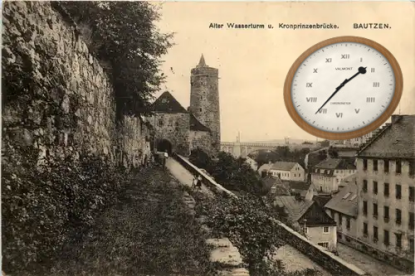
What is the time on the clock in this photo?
1:36
